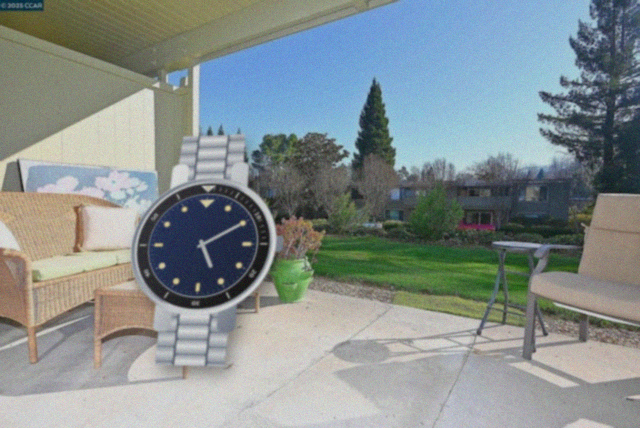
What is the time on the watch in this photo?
5:10
